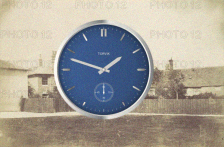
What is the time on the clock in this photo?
1:48
